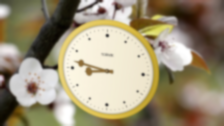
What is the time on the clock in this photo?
8:47
